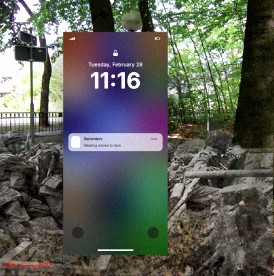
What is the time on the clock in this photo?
11:16
